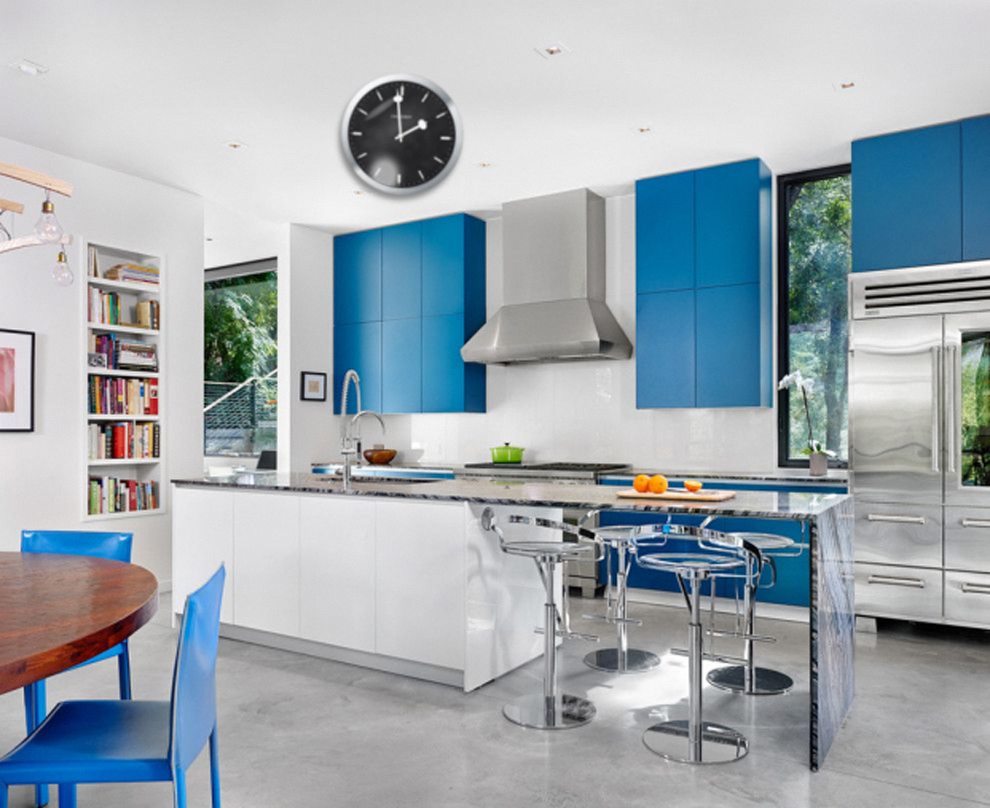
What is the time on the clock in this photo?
1:59
